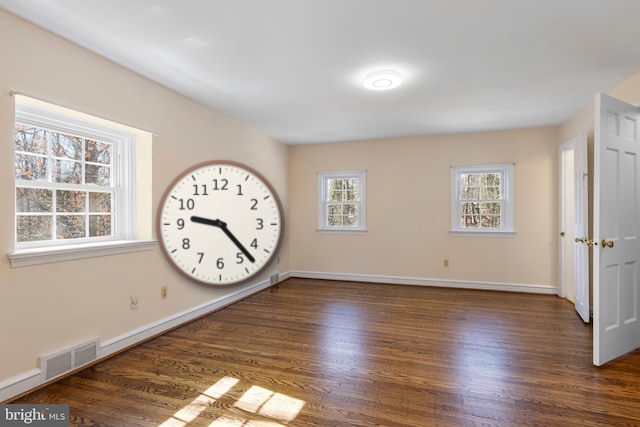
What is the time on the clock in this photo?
9:23
